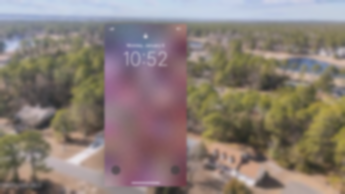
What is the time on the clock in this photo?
10:52
